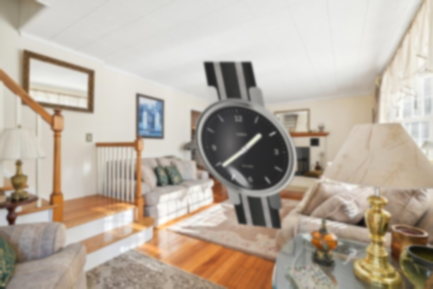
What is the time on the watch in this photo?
1:39
